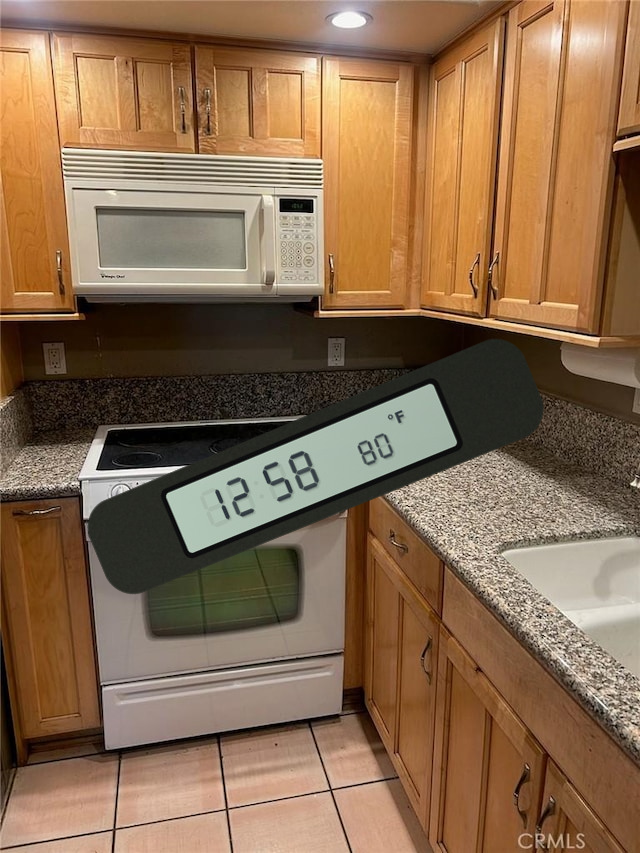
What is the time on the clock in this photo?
12:58
